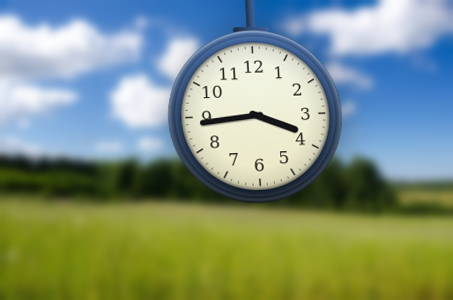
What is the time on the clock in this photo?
3:44
